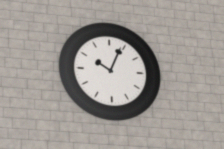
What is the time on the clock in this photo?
10:04
